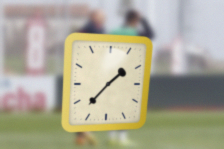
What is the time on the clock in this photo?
1:37
